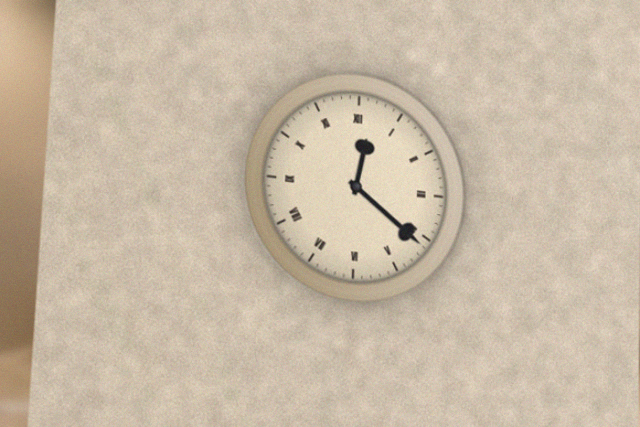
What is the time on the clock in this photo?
12:21
